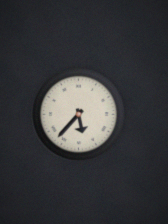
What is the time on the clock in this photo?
5:37
